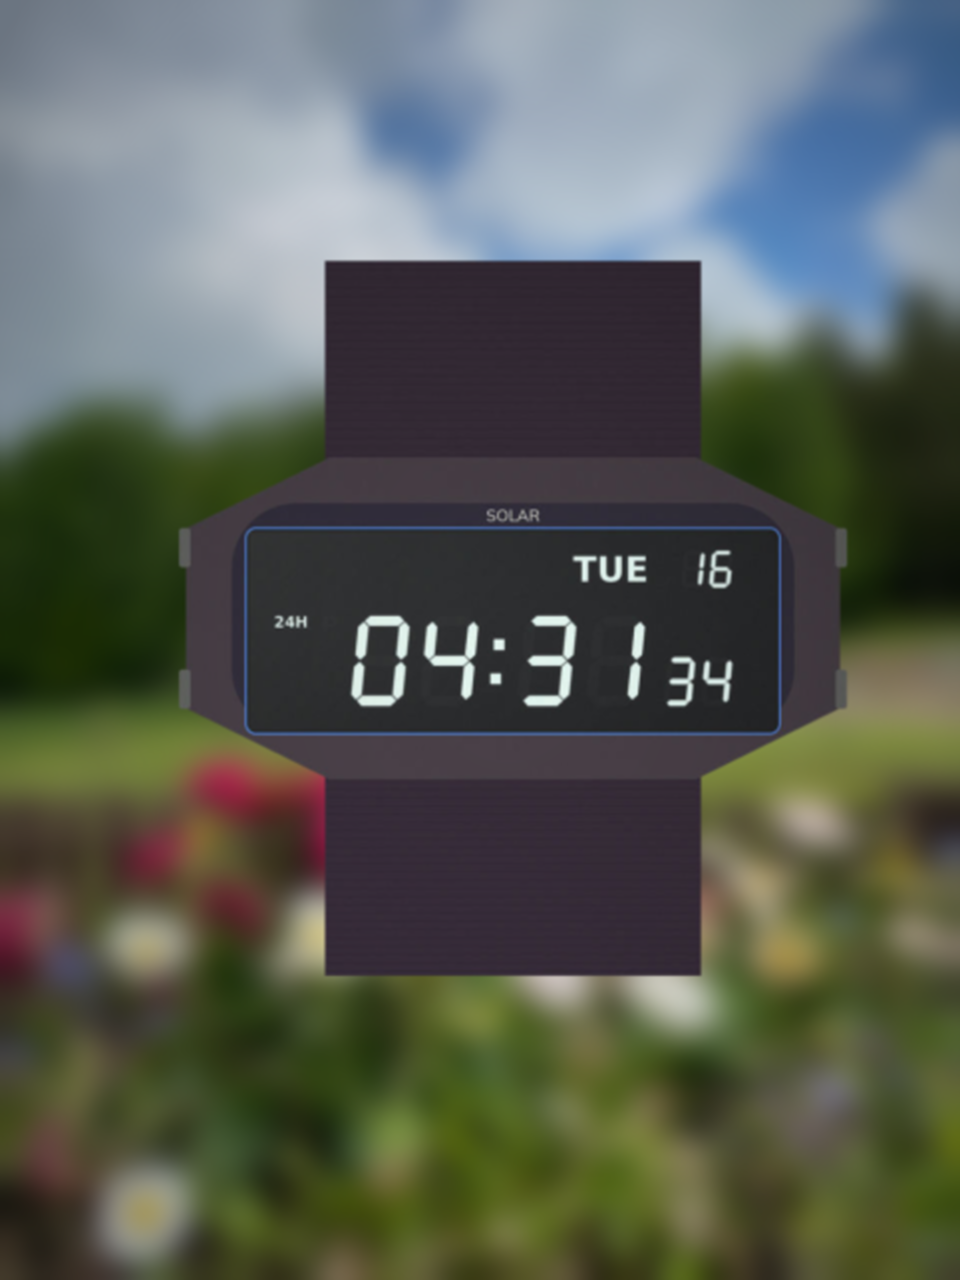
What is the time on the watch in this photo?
4:31:34
